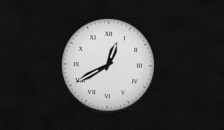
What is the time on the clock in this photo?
12:40
